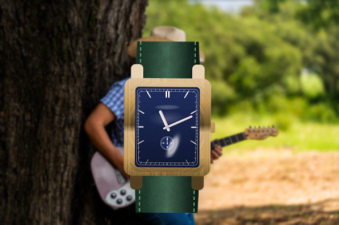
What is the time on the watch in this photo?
11:11
